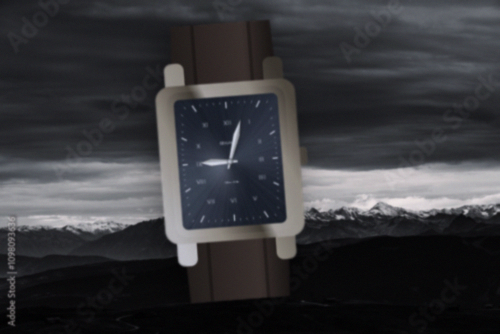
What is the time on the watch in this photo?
9:03
